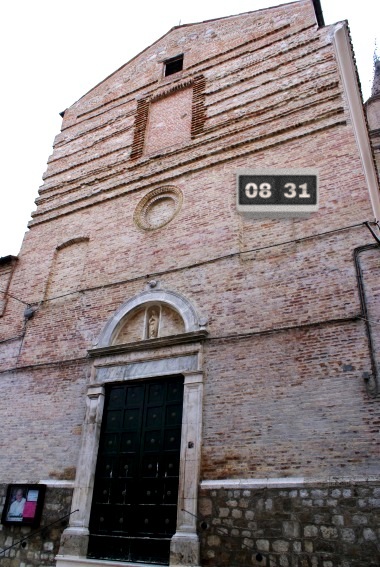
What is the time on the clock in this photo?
8:31
